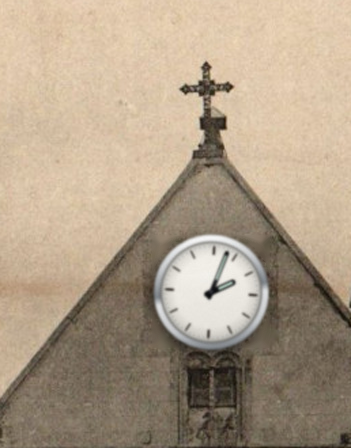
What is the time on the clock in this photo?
2:03
